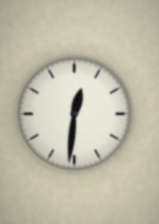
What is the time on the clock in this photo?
12:31
